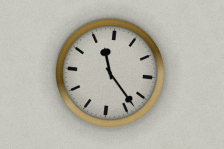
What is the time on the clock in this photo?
11:23
